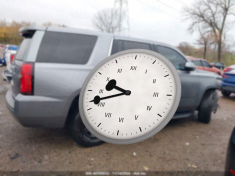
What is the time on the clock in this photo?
9:42
